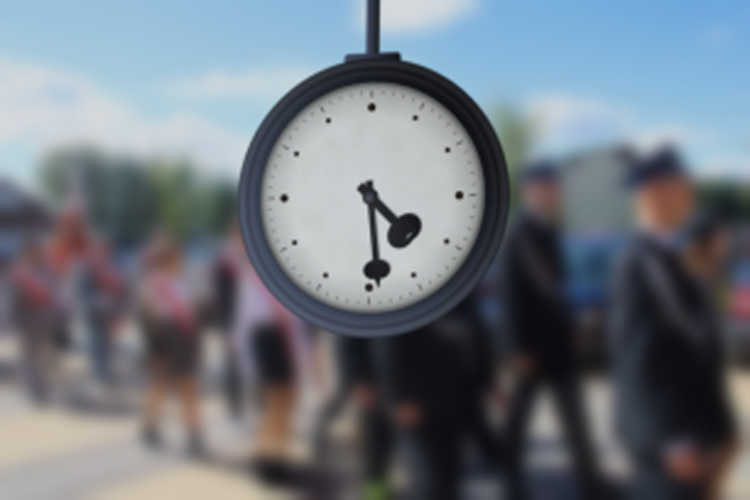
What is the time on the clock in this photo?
4:29
